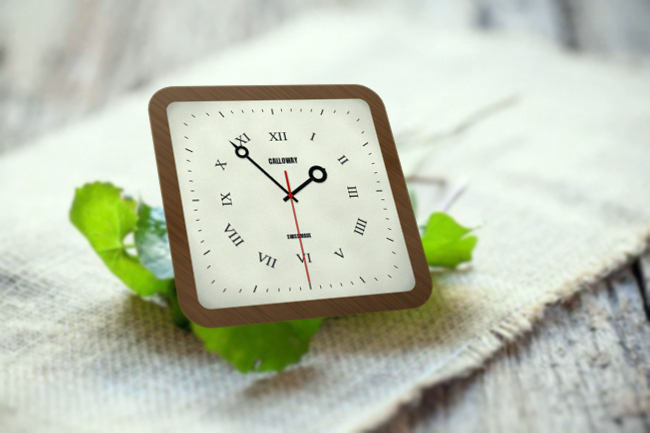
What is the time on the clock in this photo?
1:53:30
